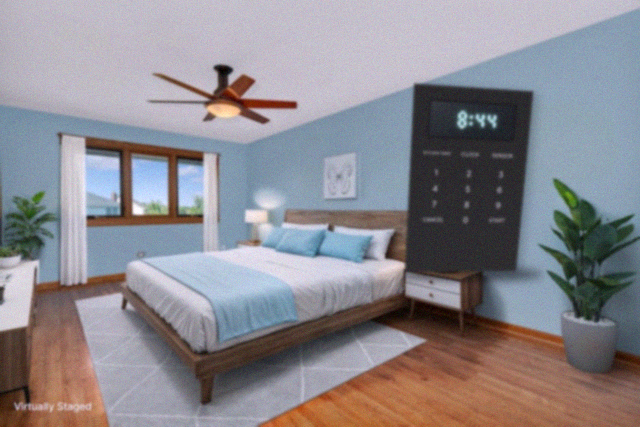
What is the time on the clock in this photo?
8:44
